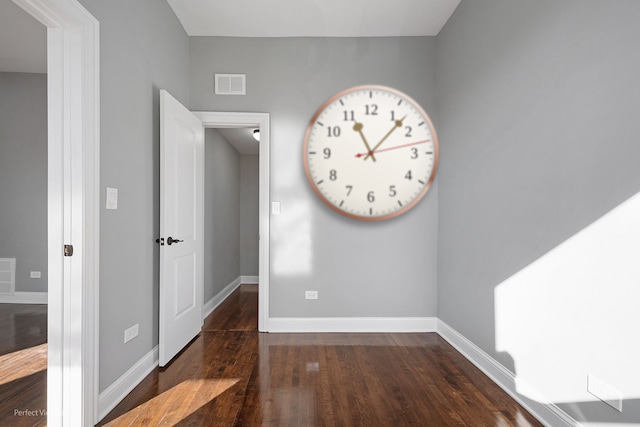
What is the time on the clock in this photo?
11:07:13
